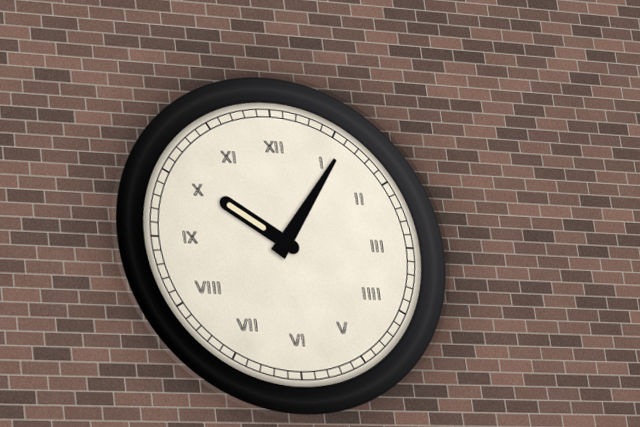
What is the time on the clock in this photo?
10:06
